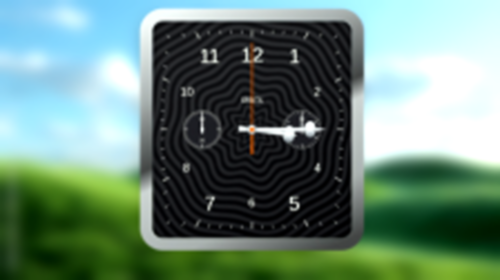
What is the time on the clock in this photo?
3:15
